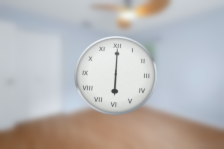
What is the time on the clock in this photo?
6:00
